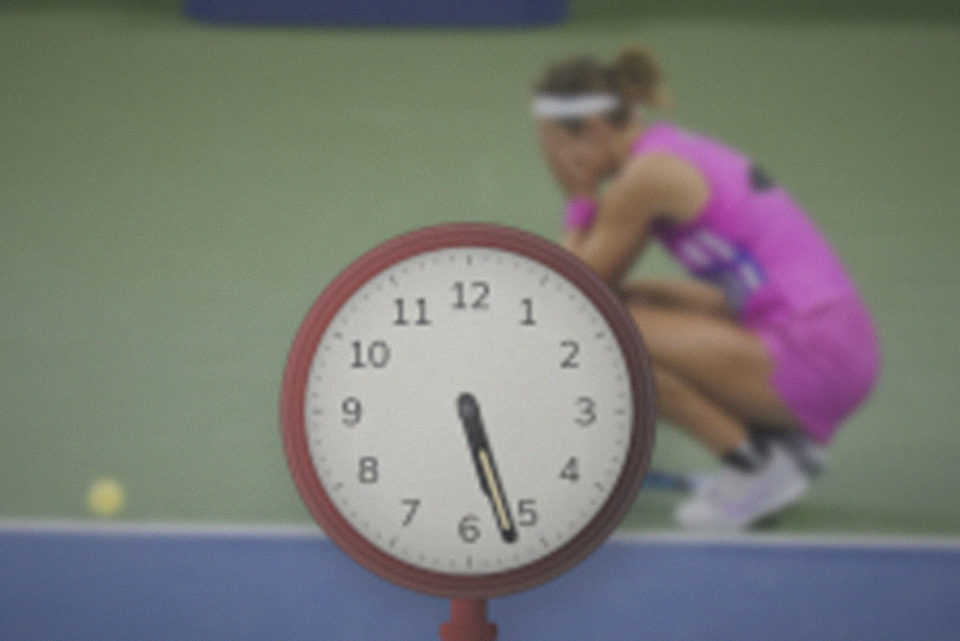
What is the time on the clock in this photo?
5:27
